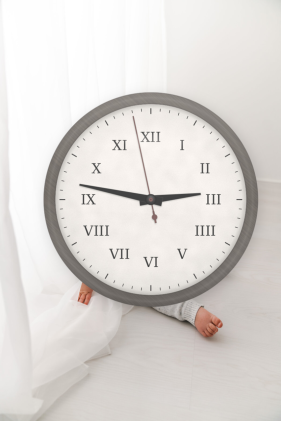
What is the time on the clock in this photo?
2:46:58
